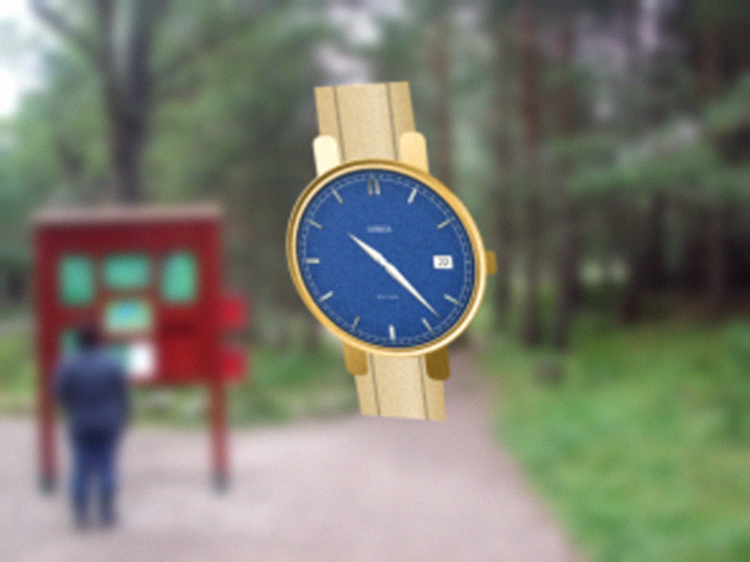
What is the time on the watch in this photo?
10:23
